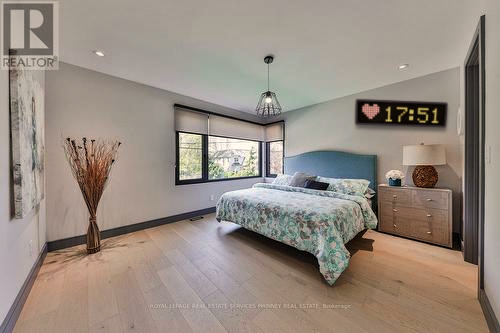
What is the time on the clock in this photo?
17:51
